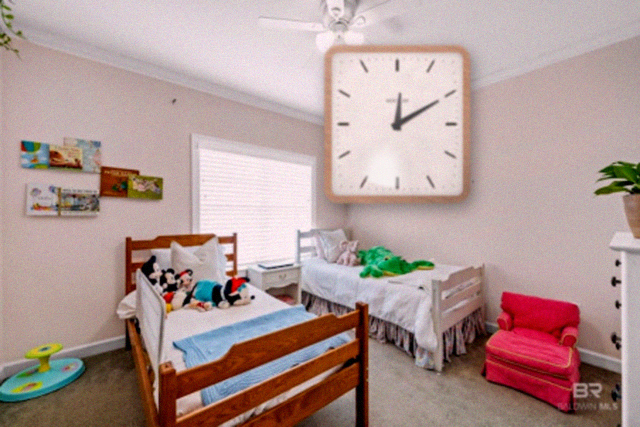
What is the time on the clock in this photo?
12:10
